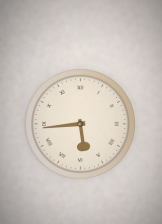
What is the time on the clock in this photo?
5:44
